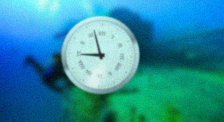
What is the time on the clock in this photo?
8:57
